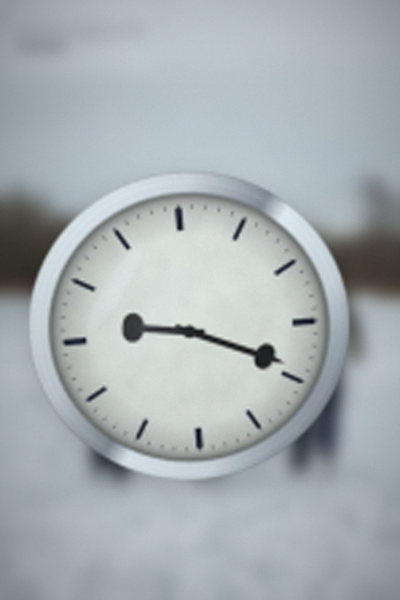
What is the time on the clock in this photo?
9:19
